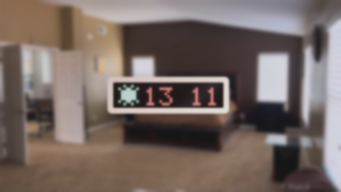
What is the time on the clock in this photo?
13:11
